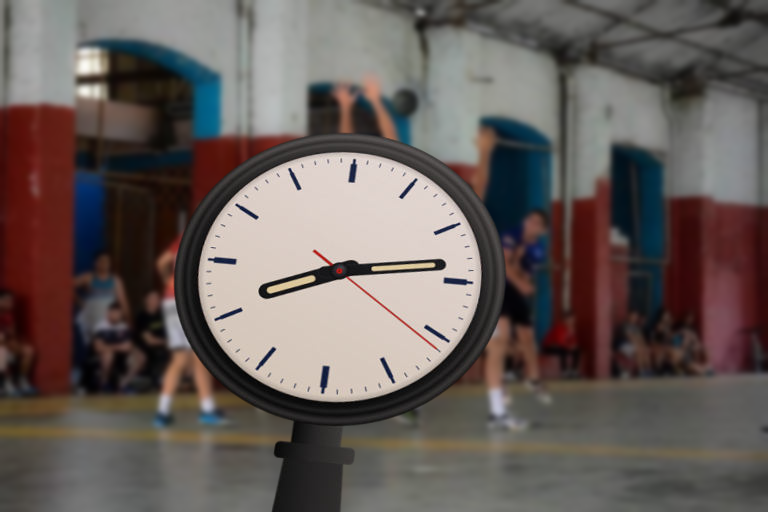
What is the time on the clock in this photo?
8:13:21
